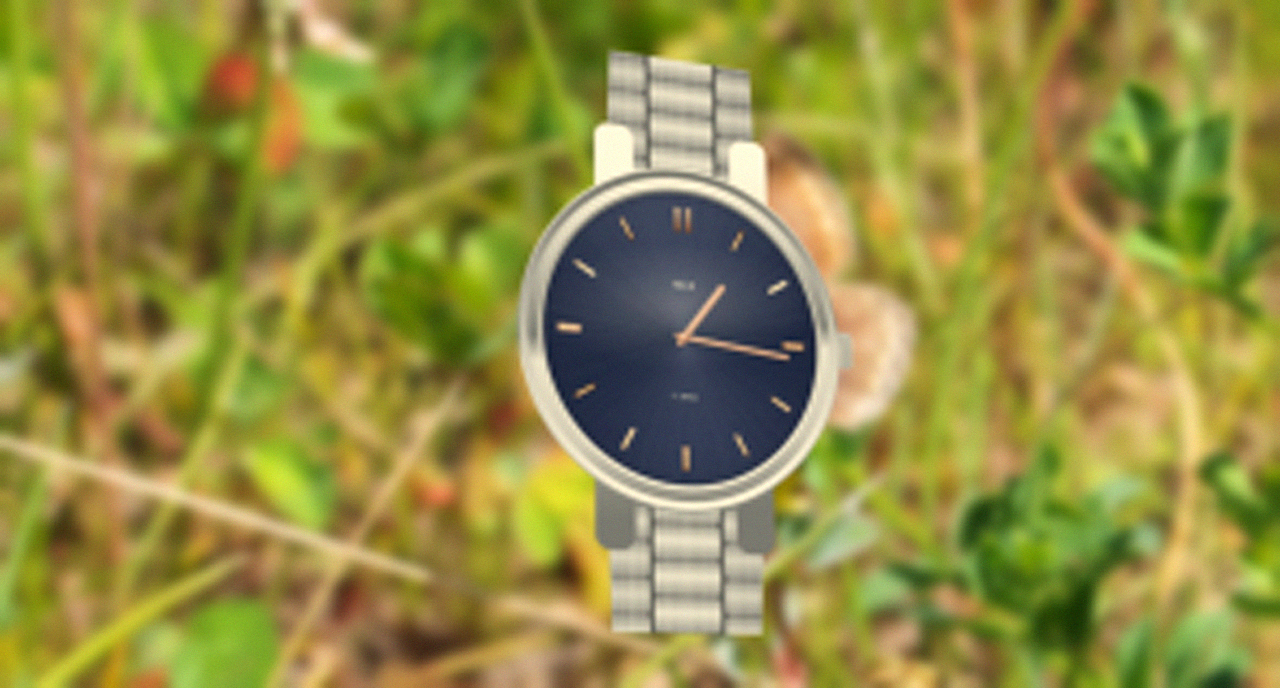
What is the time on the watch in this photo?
1:16
